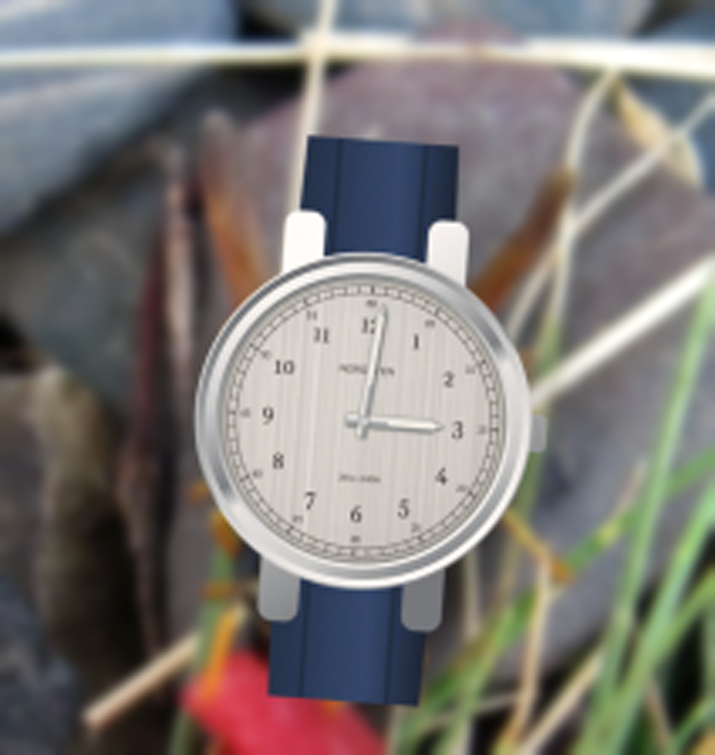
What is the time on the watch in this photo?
3:01
